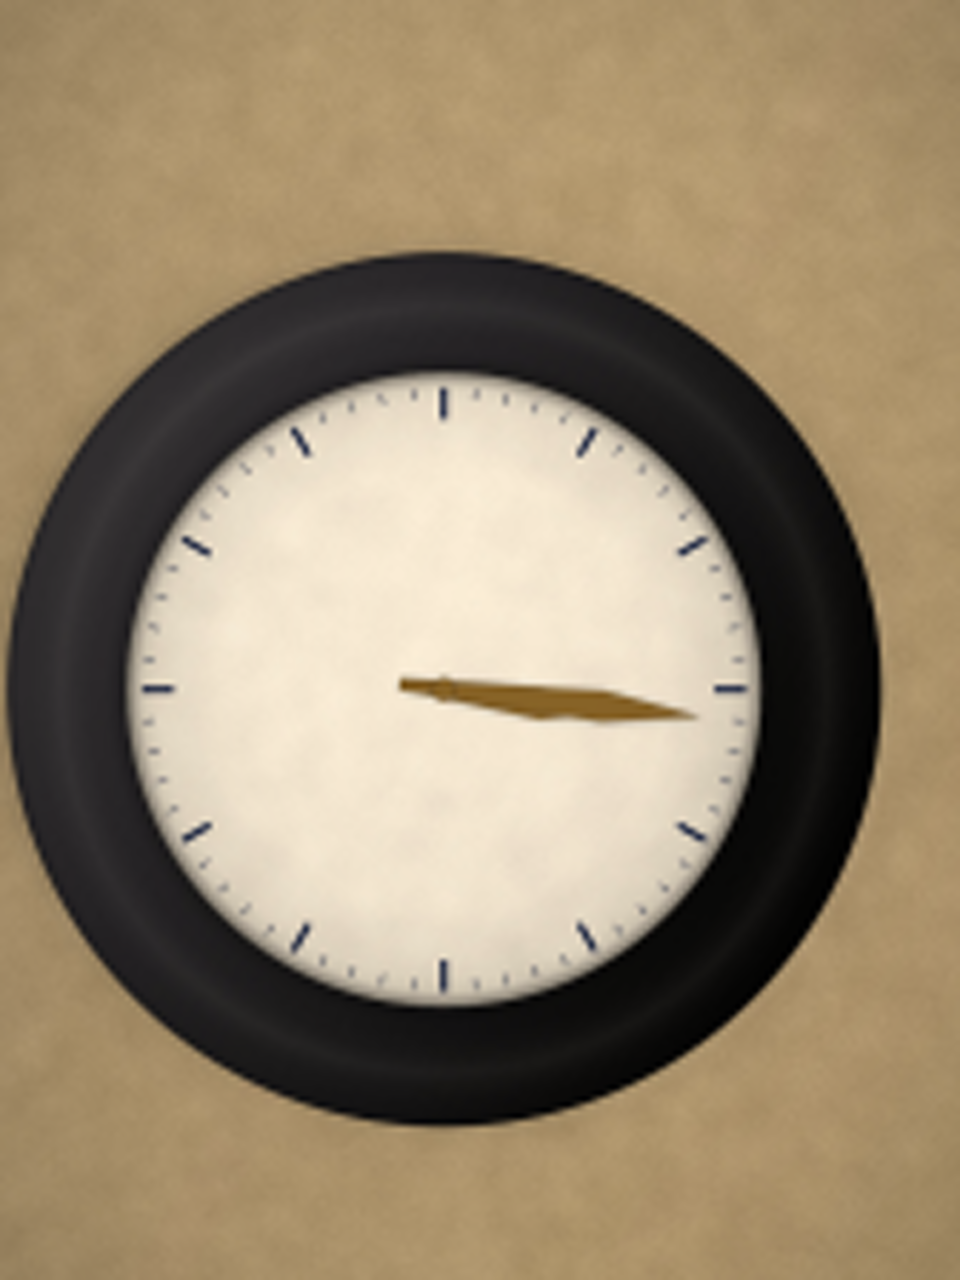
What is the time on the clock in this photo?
3:16
